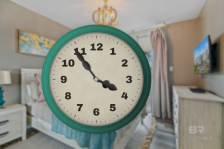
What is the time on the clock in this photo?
3:54
